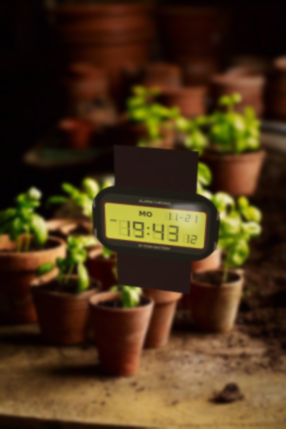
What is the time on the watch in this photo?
19:43
